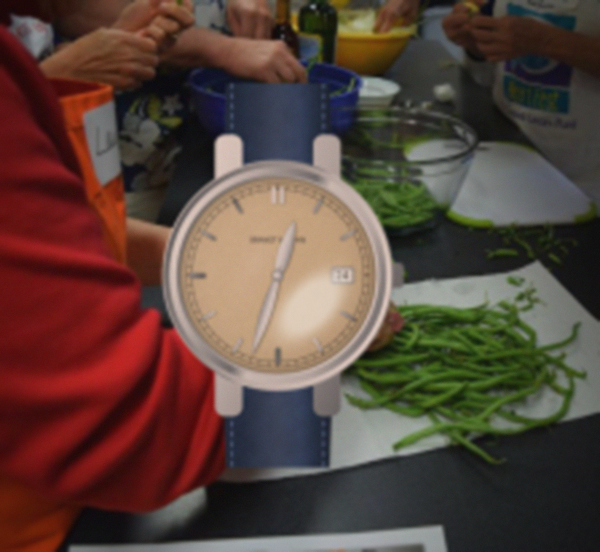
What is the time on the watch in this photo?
12:33
